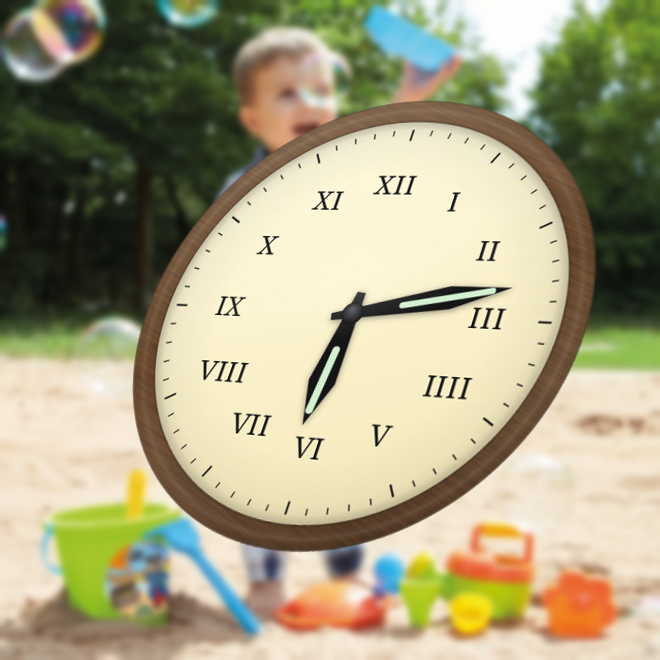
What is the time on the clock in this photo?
6:13
